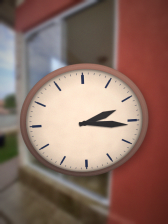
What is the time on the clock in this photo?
2:16
